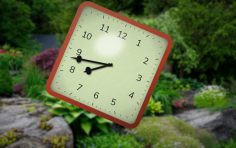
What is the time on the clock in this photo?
7:43
